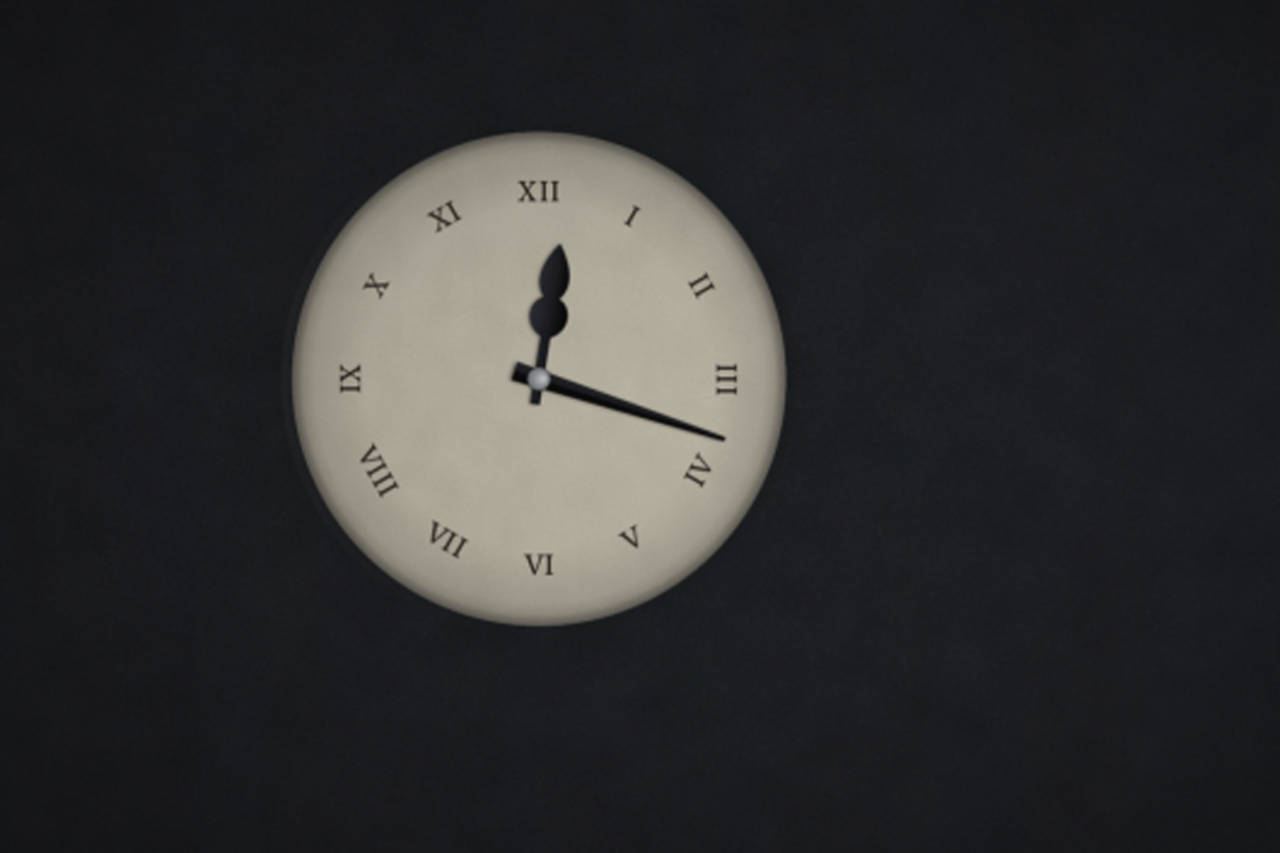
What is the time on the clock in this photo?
12:18
